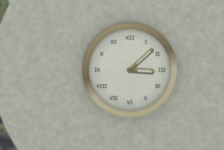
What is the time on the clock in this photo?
3:08
